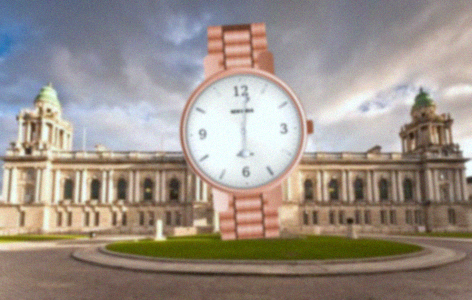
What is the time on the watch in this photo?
6:01
